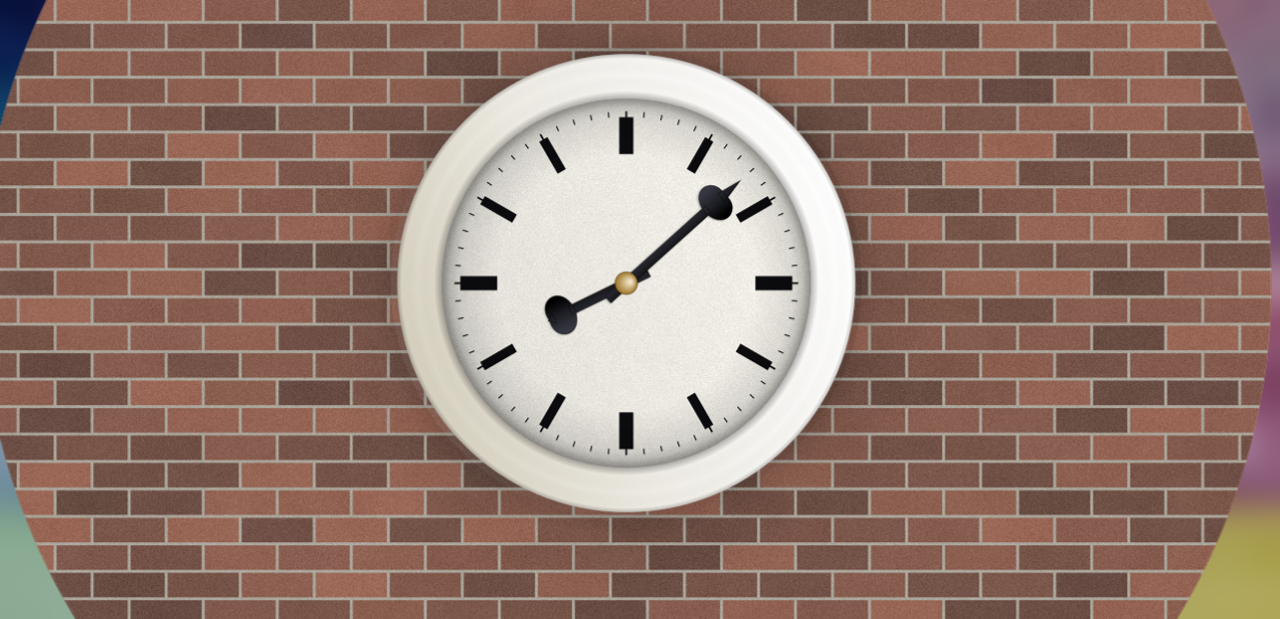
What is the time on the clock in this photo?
8:08
